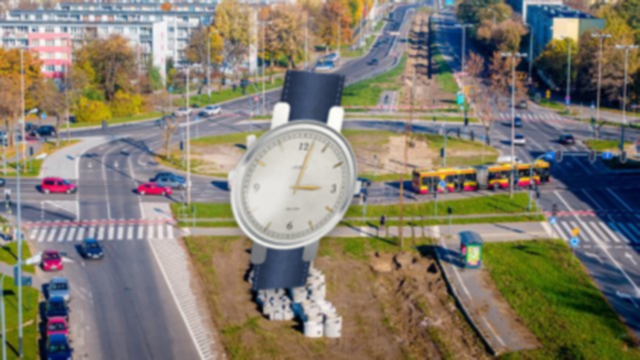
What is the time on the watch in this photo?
3:02
